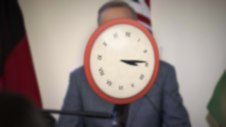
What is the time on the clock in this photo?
3:14
